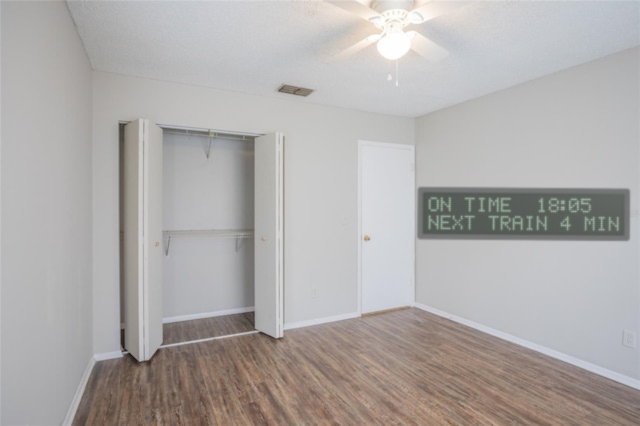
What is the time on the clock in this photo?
18:05
